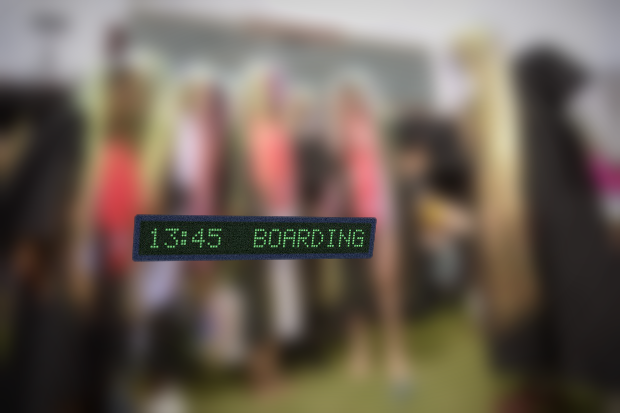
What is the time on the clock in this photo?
13:45
